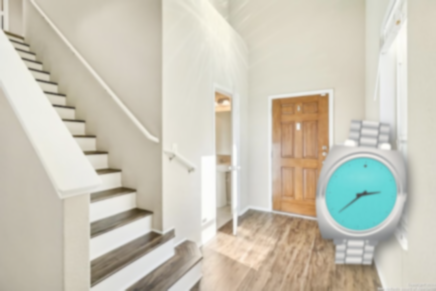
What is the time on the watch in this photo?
2:38
